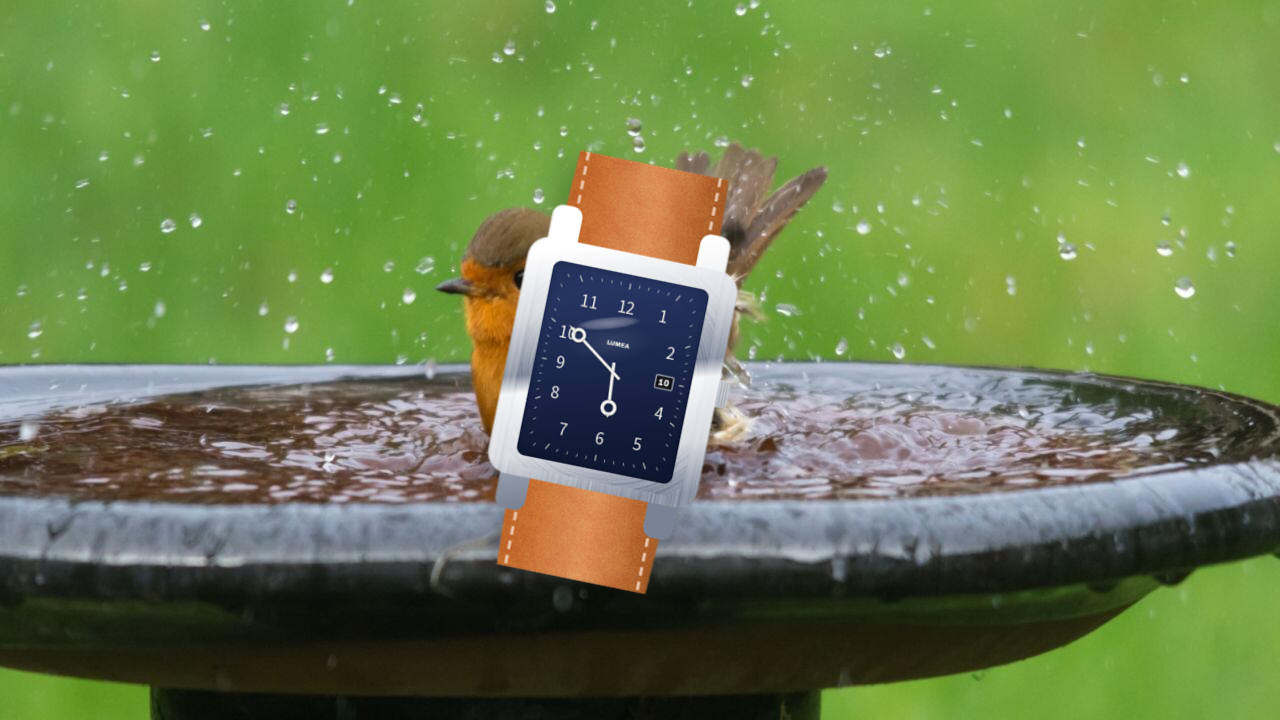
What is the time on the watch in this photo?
5:51
